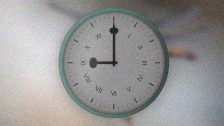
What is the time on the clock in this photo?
9:00
